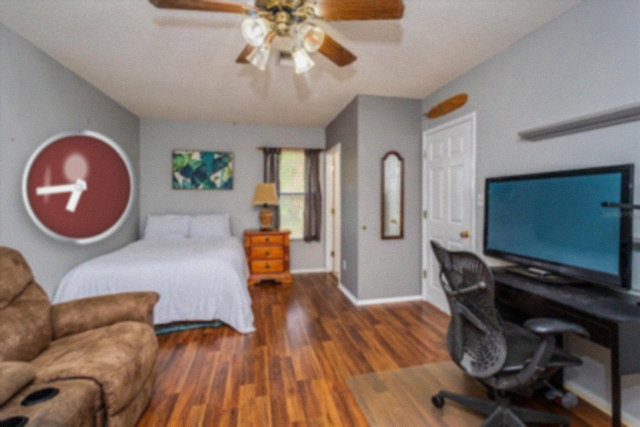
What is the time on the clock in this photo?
6:44
